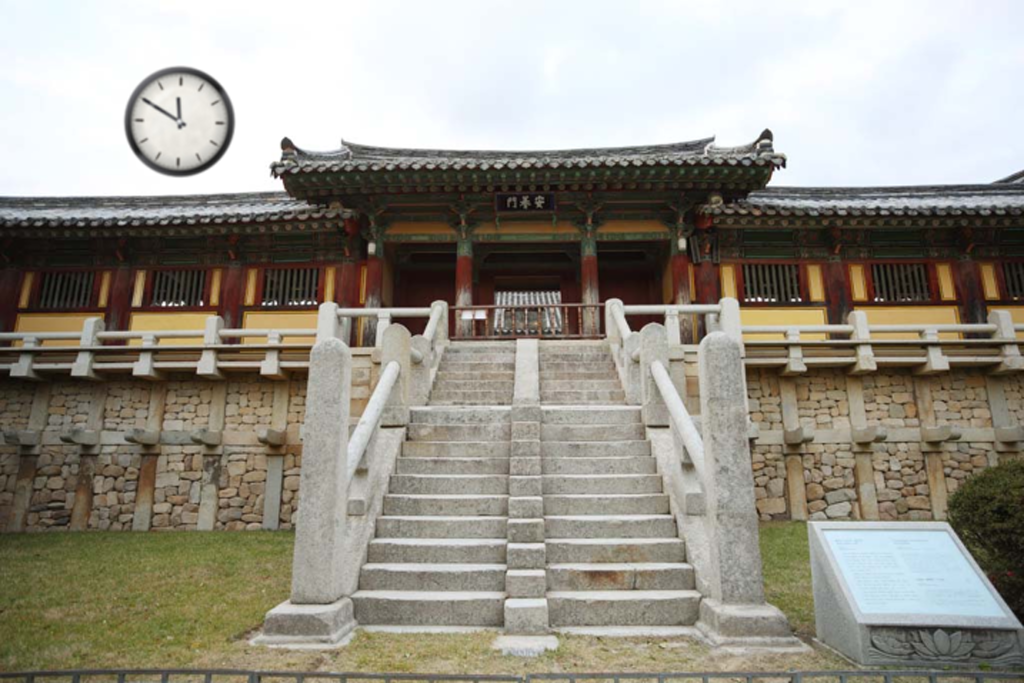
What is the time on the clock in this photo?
11:50
